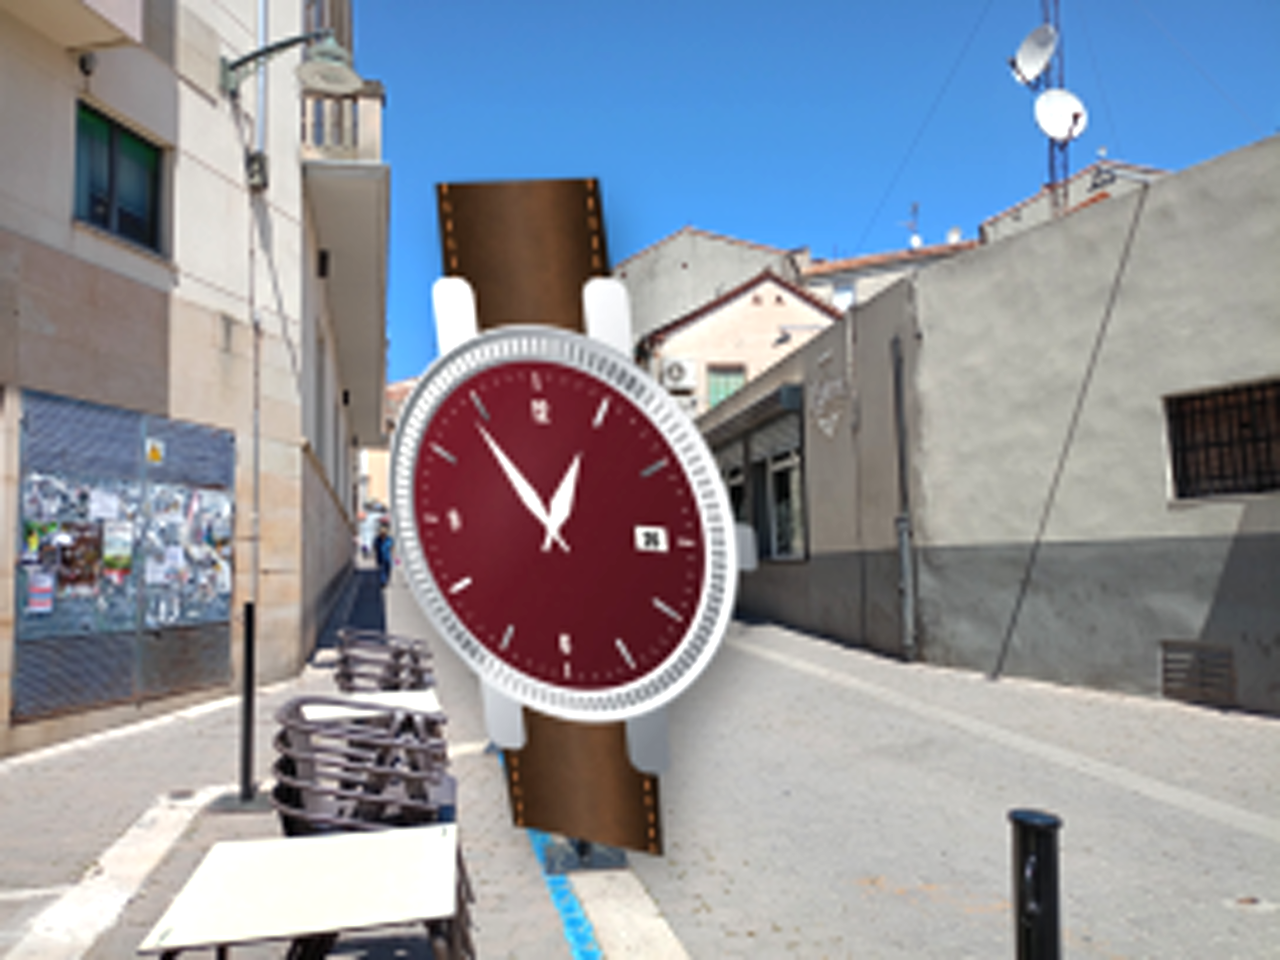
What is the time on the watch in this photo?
12:54
